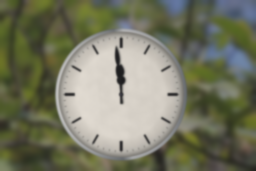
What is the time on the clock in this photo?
11:59
